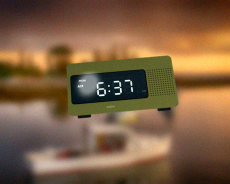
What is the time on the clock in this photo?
6:37
